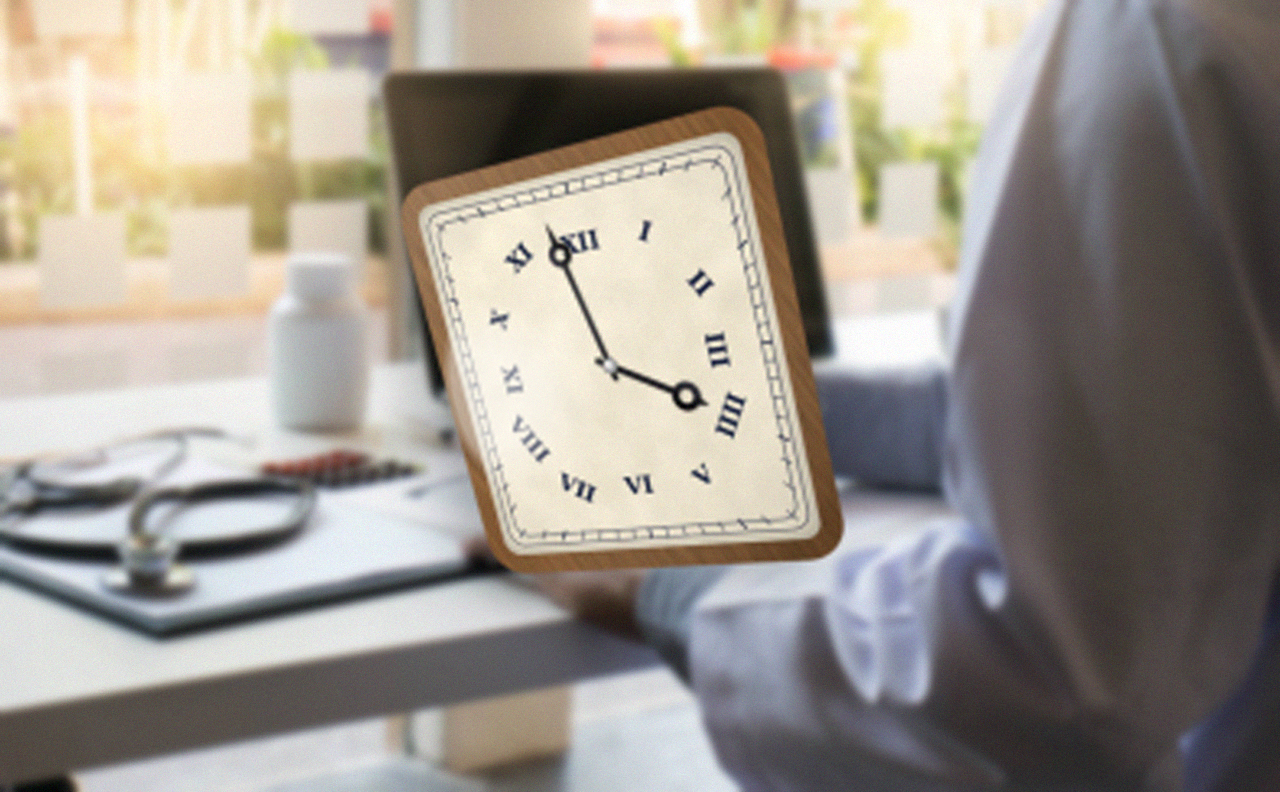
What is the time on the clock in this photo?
3:58
